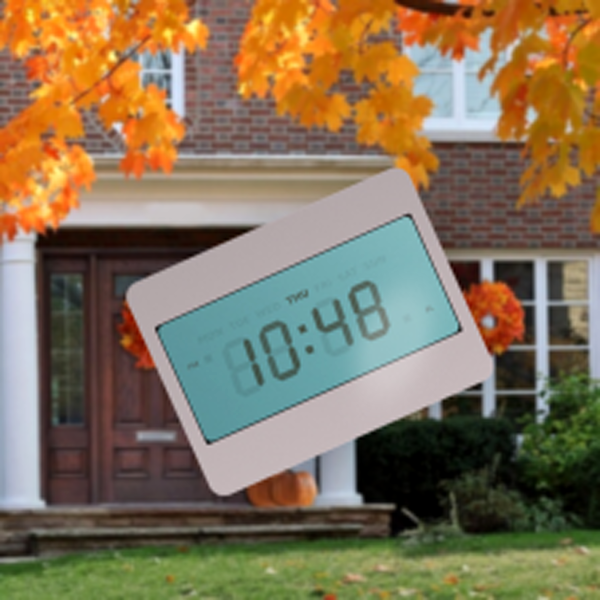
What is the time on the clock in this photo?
10:48
